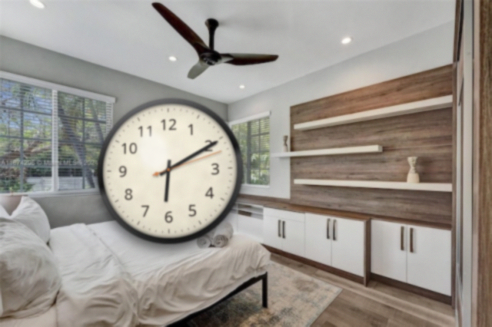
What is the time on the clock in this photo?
6:10:12
